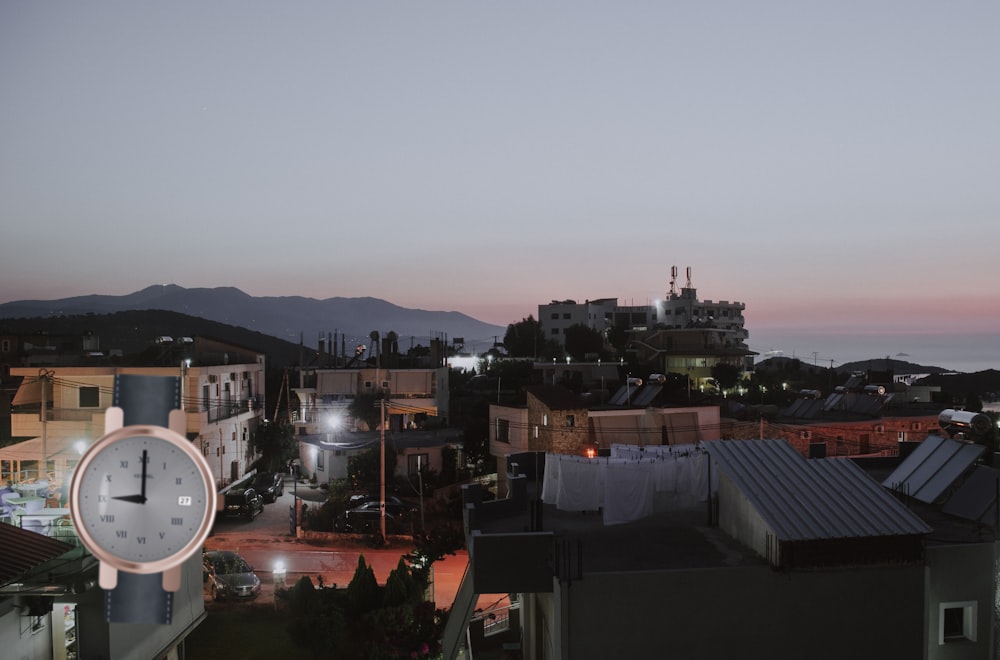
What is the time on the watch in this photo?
9:00
